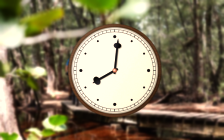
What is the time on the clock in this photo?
8:01
